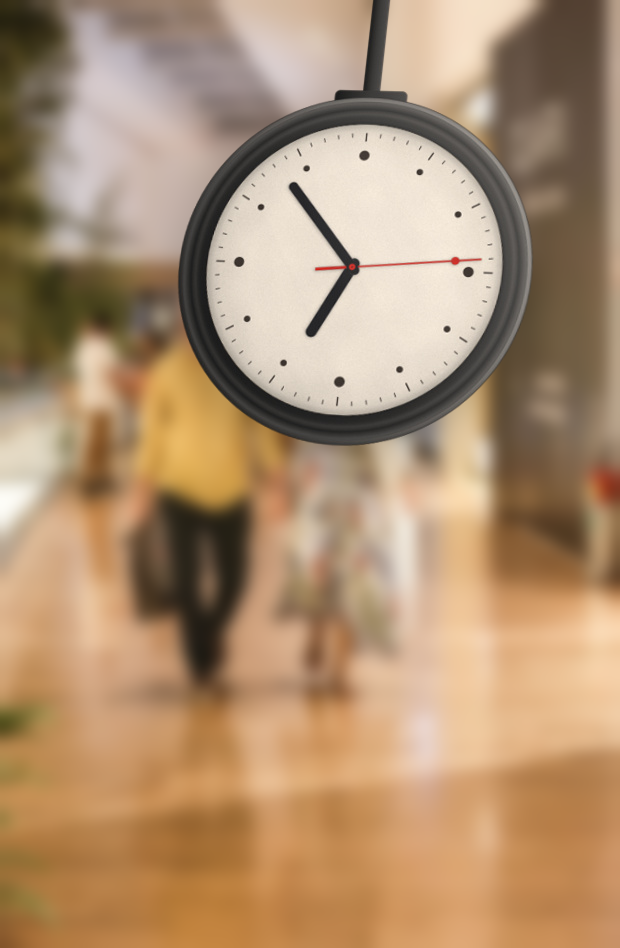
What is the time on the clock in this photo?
6:53:14
